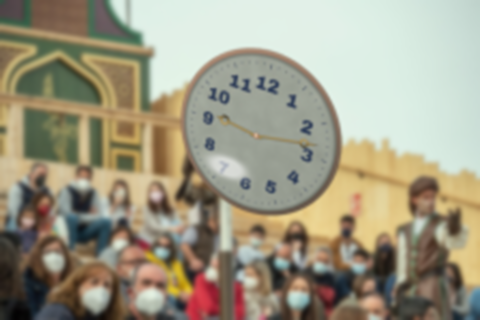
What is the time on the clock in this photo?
9:13
